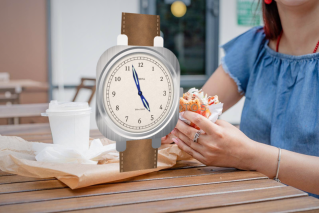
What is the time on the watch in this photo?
4:57
